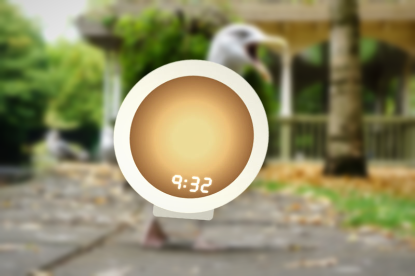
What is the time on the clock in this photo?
9:32
